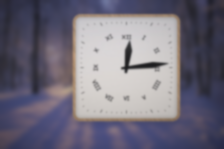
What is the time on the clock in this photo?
12:14
